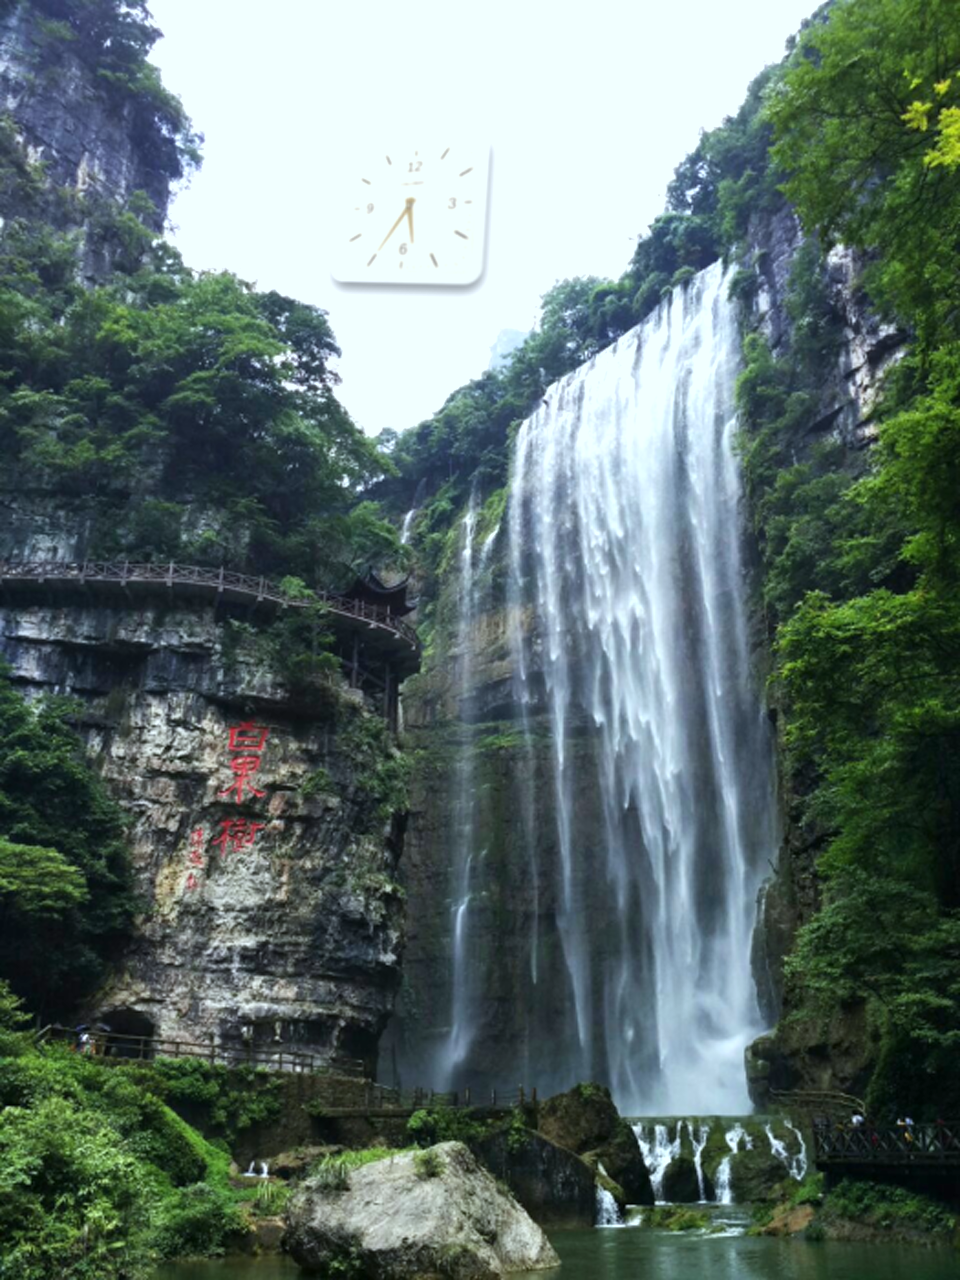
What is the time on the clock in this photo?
5:35
